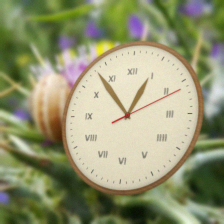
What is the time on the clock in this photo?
12:53:11
